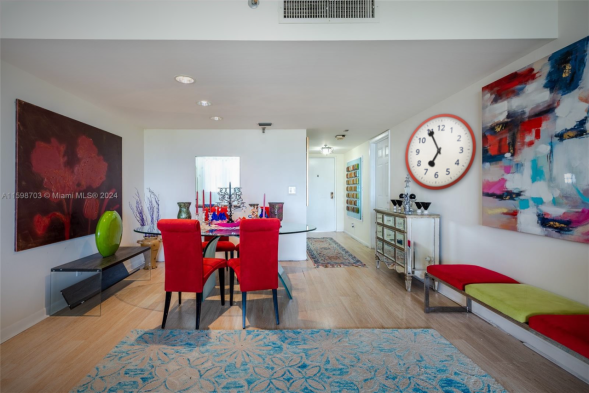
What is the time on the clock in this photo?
6:55
